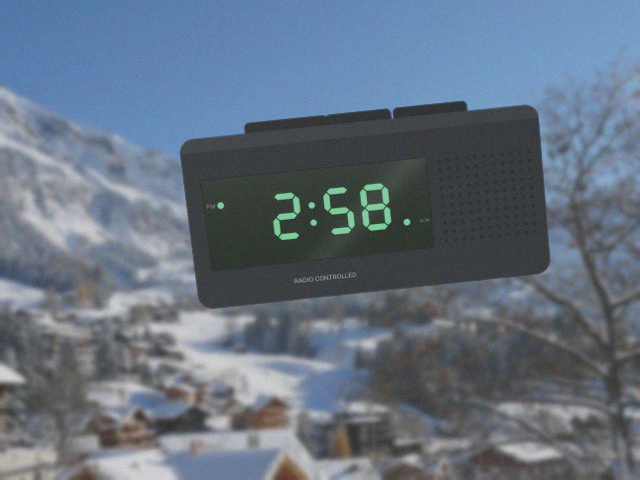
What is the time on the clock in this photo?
2:58
